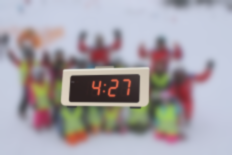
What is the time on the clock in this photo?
4:27
